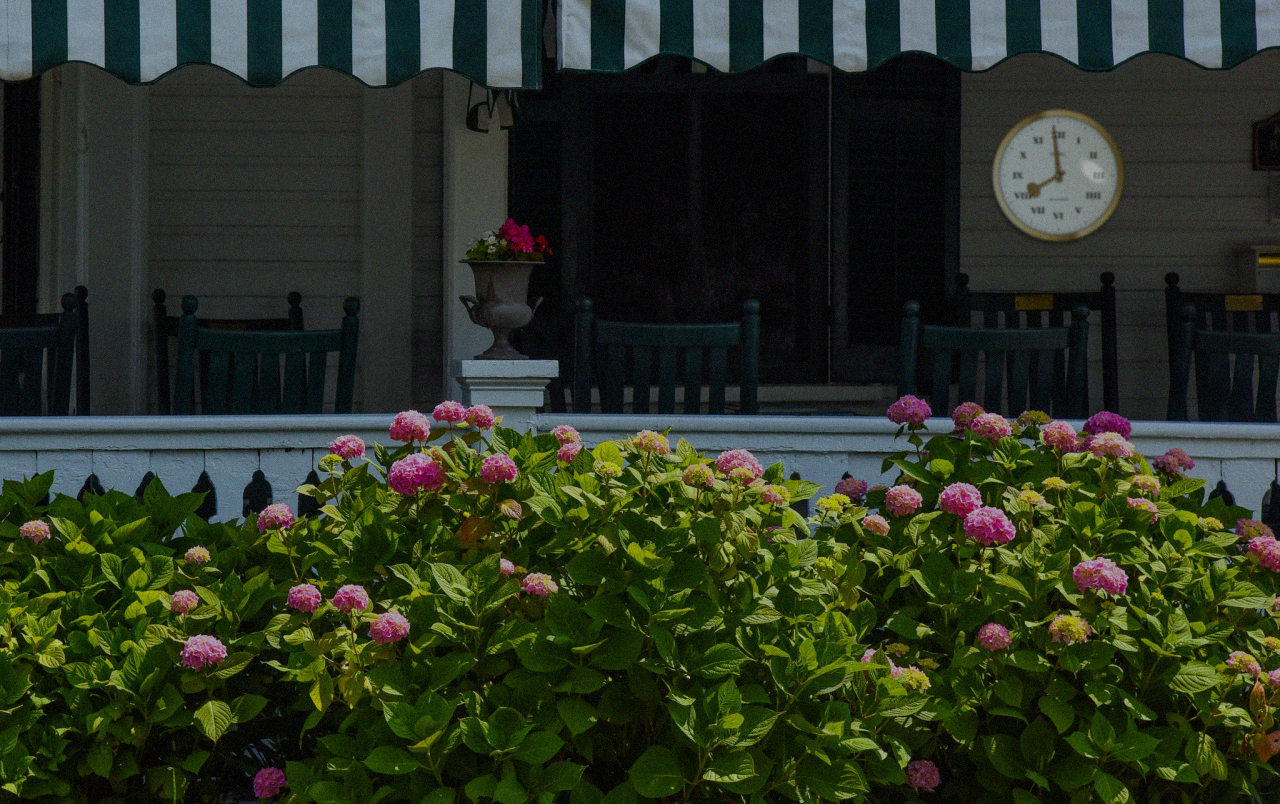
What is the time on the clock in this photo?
7:59
